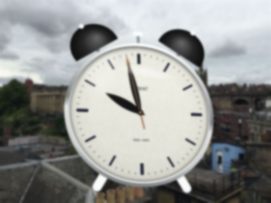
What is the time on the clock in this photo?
9:57:58
